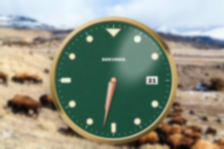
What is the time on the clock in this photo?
6:32
